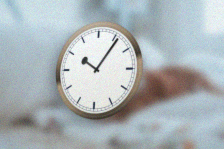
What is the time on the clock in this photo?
10:06
